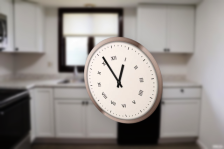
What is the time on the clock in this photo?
12:56
